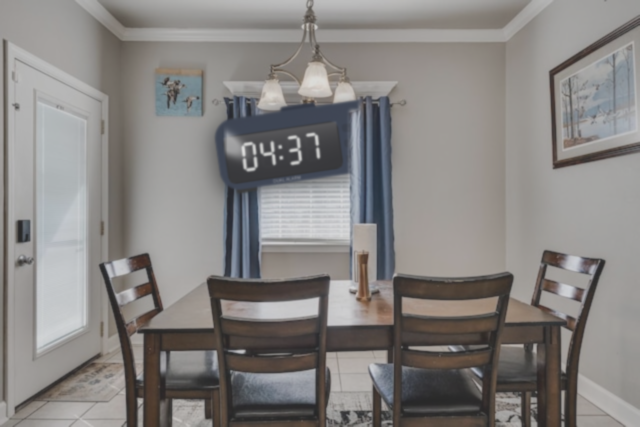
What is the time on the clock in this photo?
4:37
